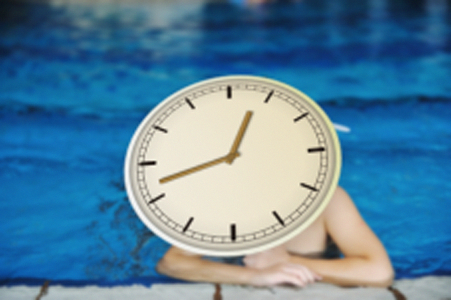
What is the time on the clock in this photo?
12:42
